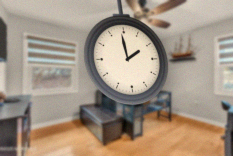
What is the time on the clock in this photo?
1:59
